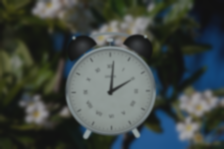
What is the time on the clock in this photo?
2:01
